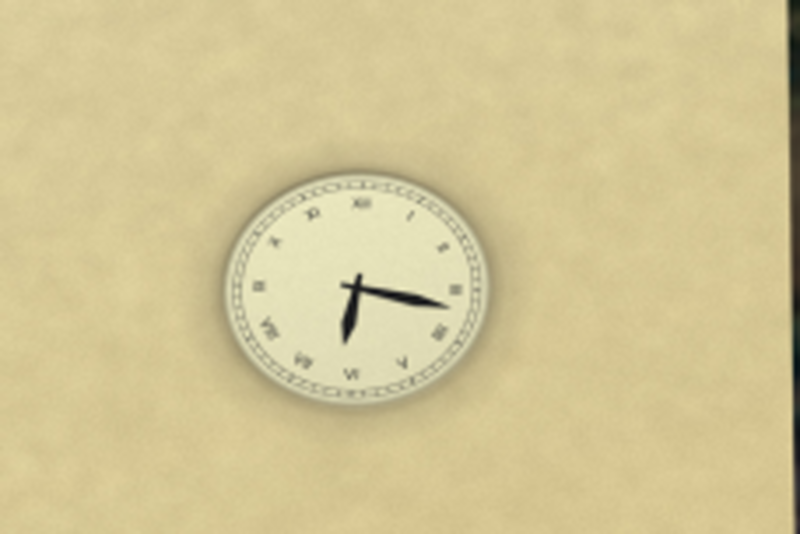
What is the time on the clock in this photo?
6:17
